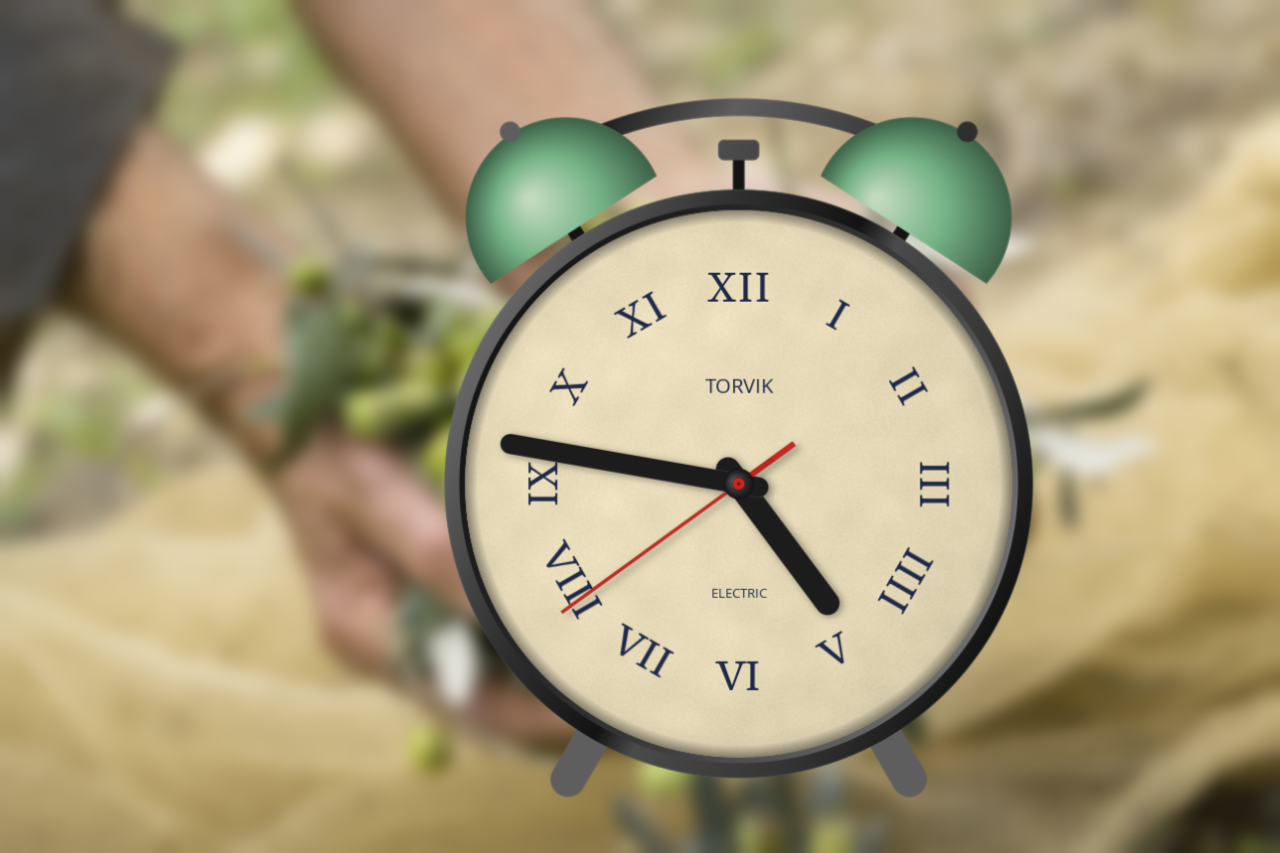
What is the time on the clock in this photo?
4:46:39
